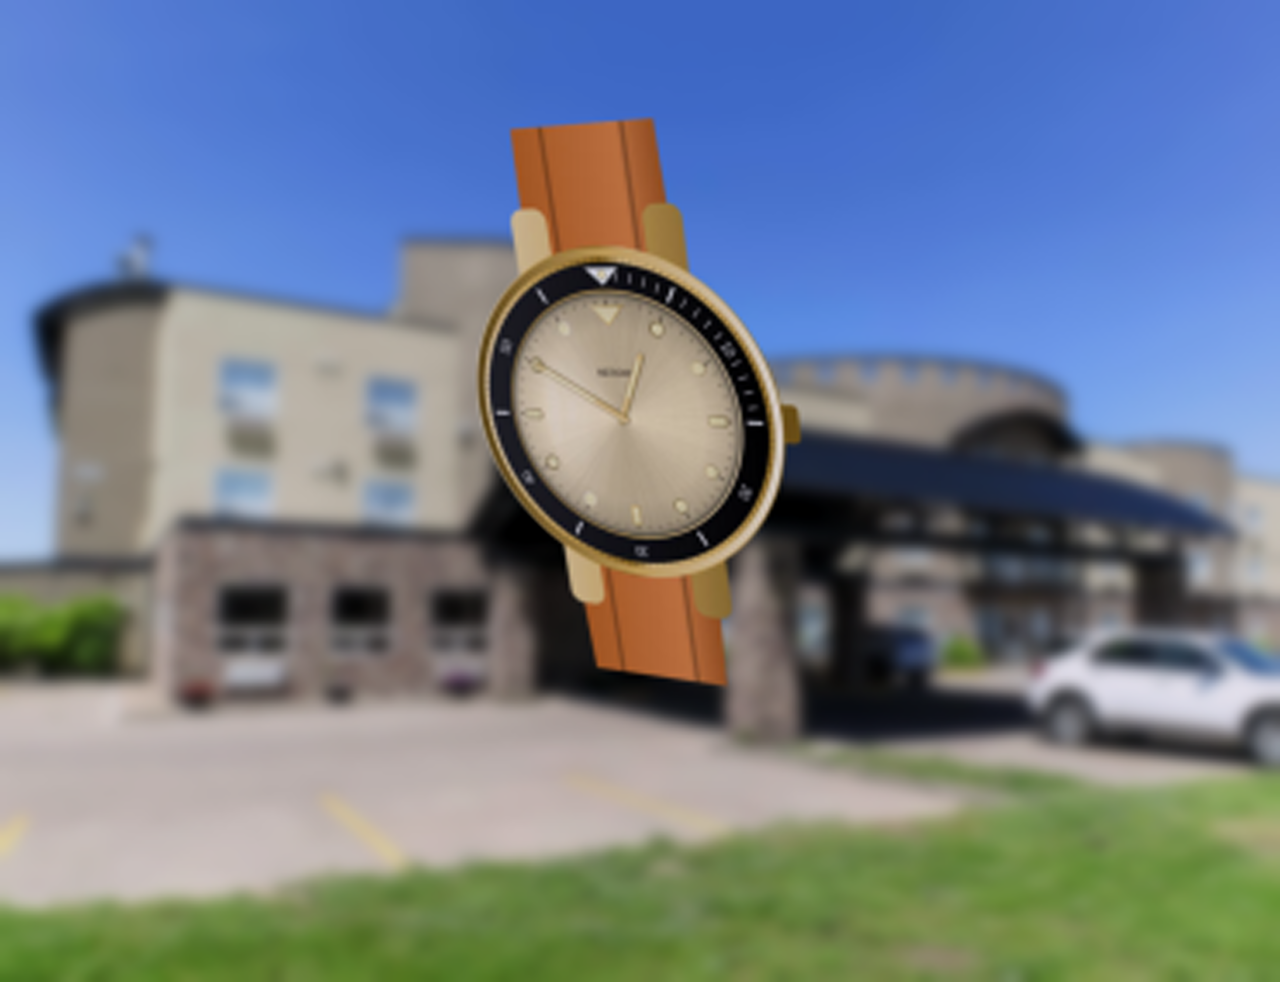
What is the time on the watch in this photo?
12:50
